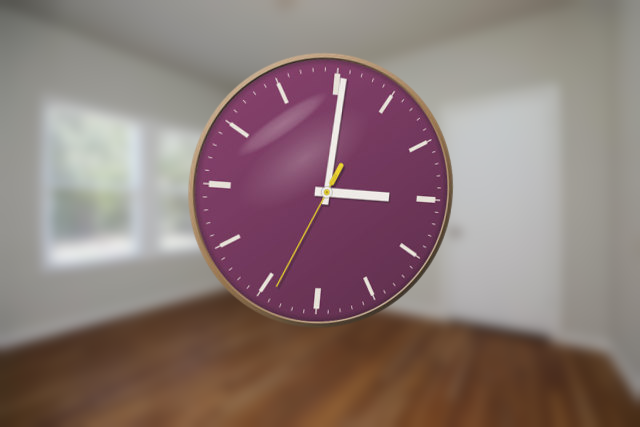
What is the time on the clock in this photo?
3:00:34
